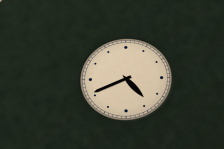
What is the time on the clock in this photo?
4:41
